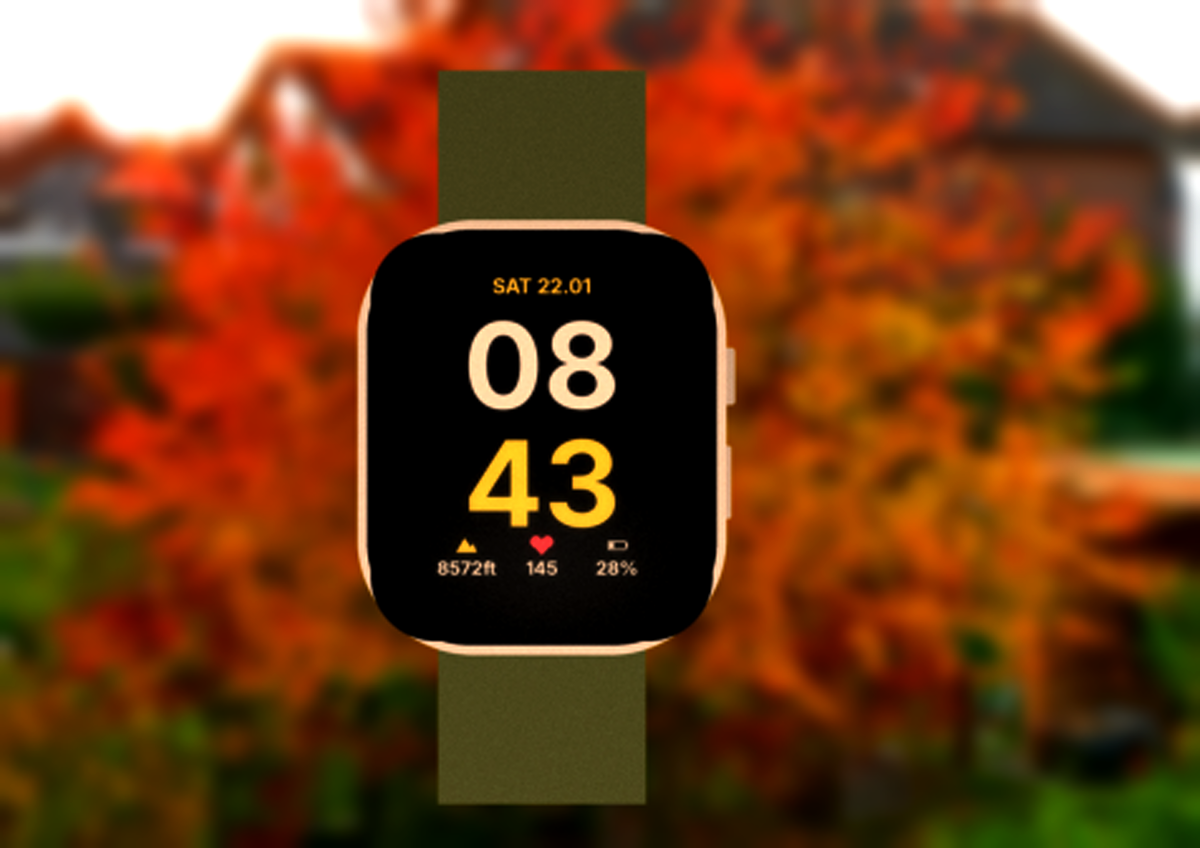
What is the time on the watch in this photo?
8:43
